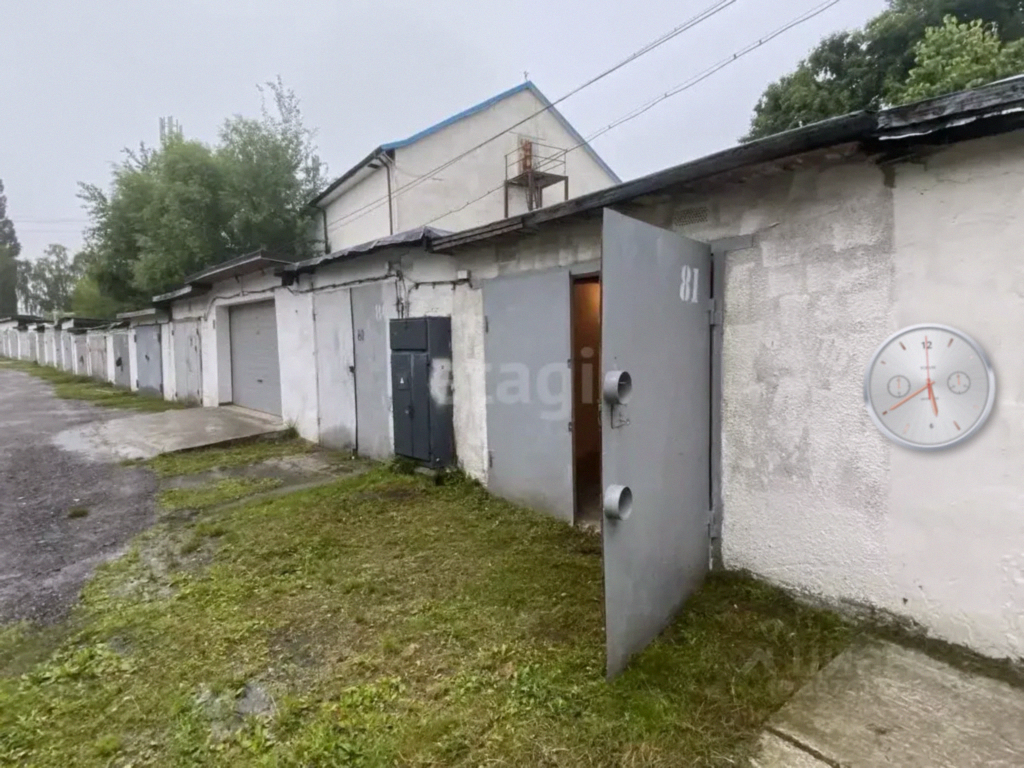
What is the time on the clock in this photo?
5:40
